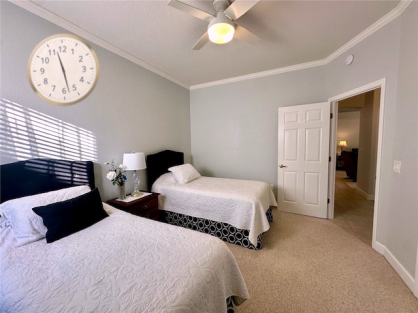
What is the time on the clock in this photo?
11:28
